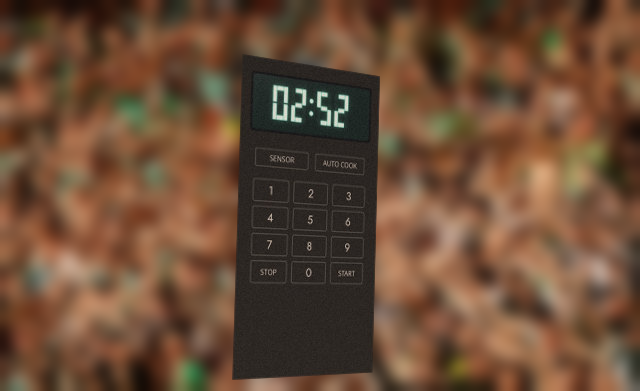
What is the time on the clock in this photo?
2:52
